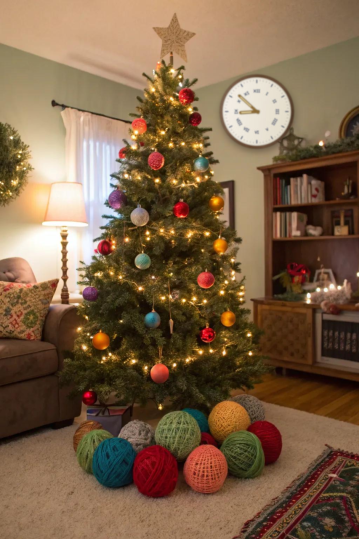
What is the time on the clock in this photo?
8:52
